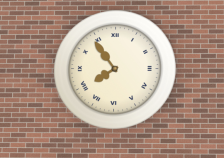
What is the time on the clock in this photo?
7:54
